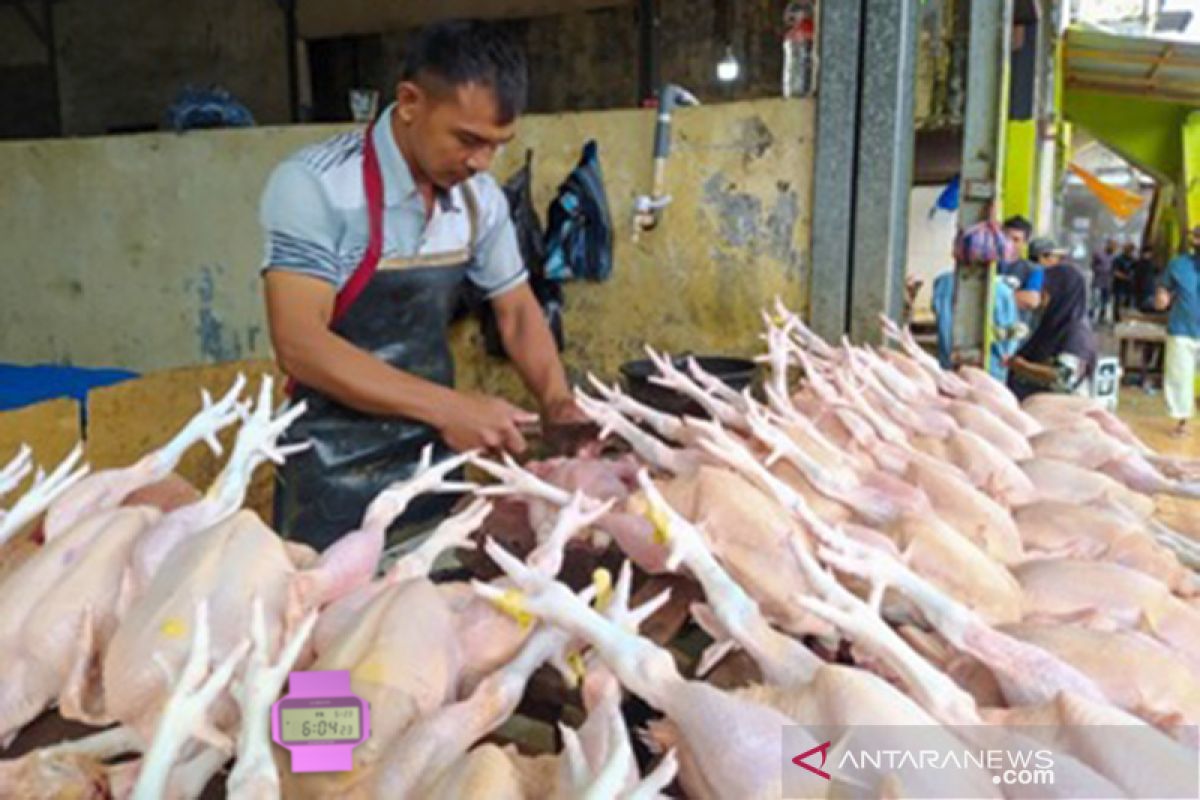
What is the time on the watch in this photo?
6:04
